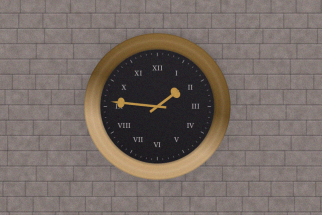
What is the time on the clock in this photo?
1:46
